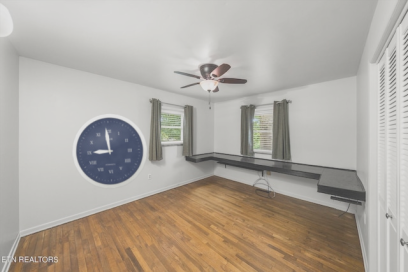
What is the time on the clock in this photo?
8:59
